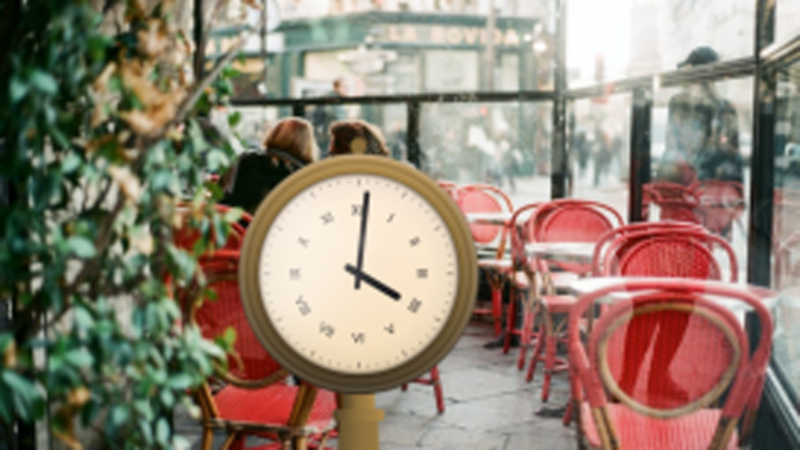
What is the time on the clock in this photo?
4:01
